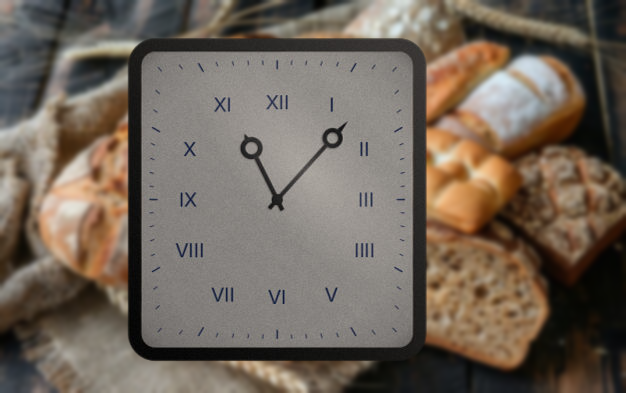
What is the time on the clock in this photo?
11:07
